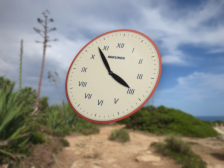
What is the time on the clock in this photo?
3:53
